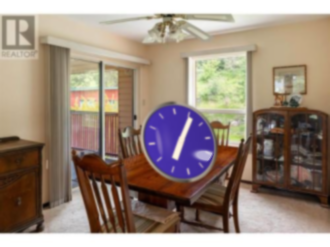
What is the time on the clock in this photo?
7:06
